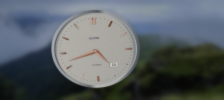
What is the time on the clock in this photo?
4:42
